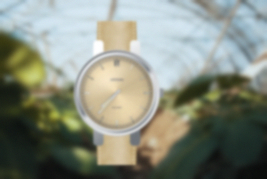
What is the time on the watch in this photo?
7:37
